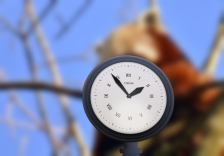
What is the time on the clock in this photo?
1:54
